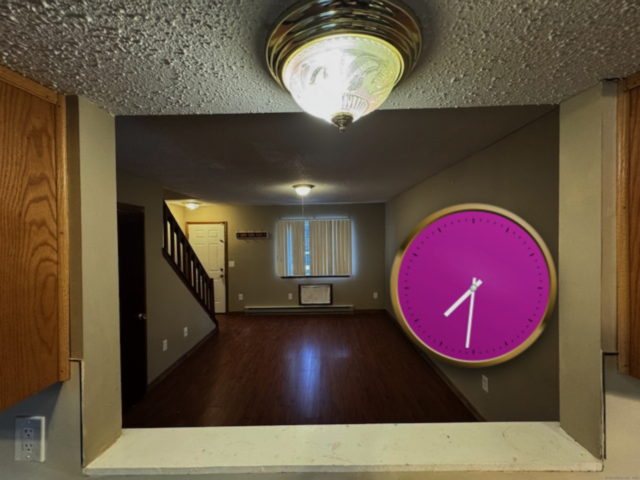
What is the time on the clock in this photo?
7:31
